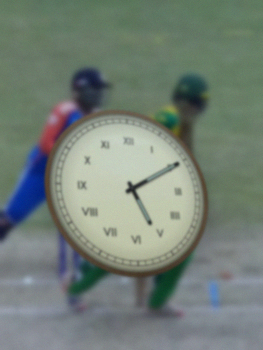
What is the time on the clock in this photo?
5:10
